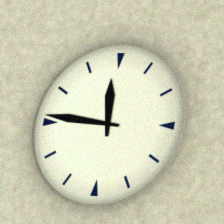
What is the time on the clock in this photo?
11:46
